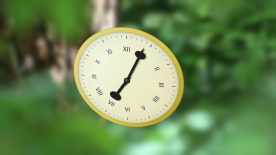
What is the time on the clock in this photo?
7:04
